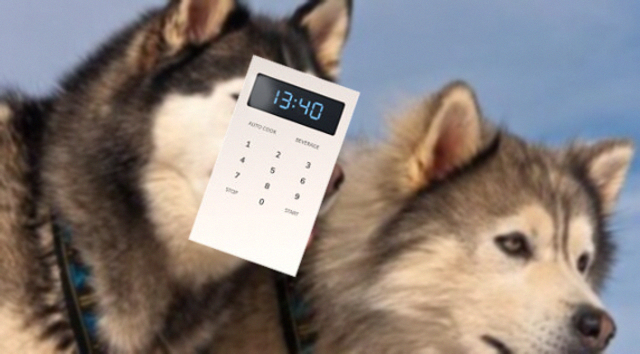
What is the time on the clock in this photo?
13:40
